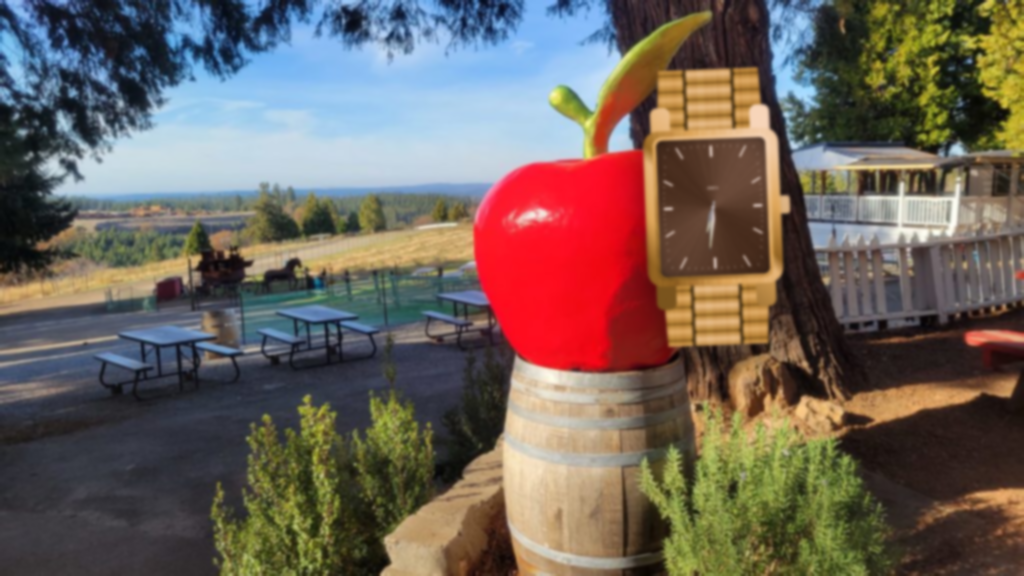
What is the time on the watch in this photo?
6:31
